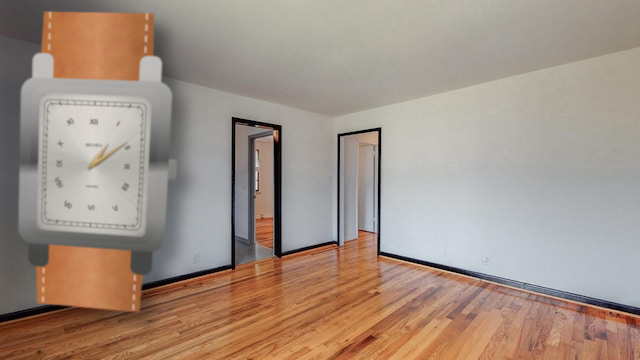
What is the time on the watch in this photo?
1:09
